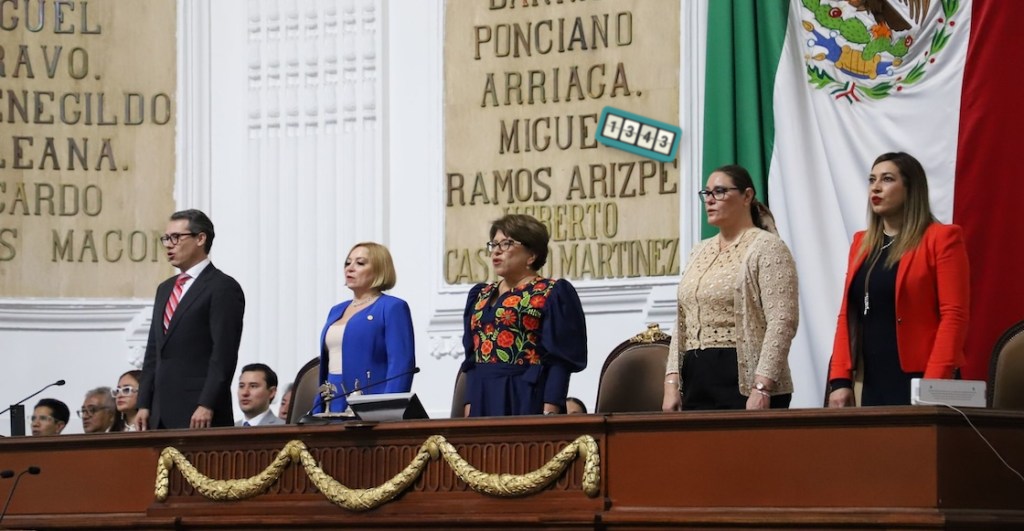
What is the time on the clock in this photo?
13:43
